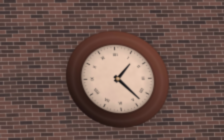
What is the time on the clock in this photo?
1:23
